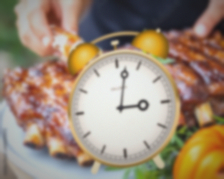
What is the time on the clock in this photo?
3:02
